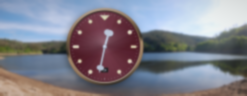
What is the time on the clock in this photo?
12:32
